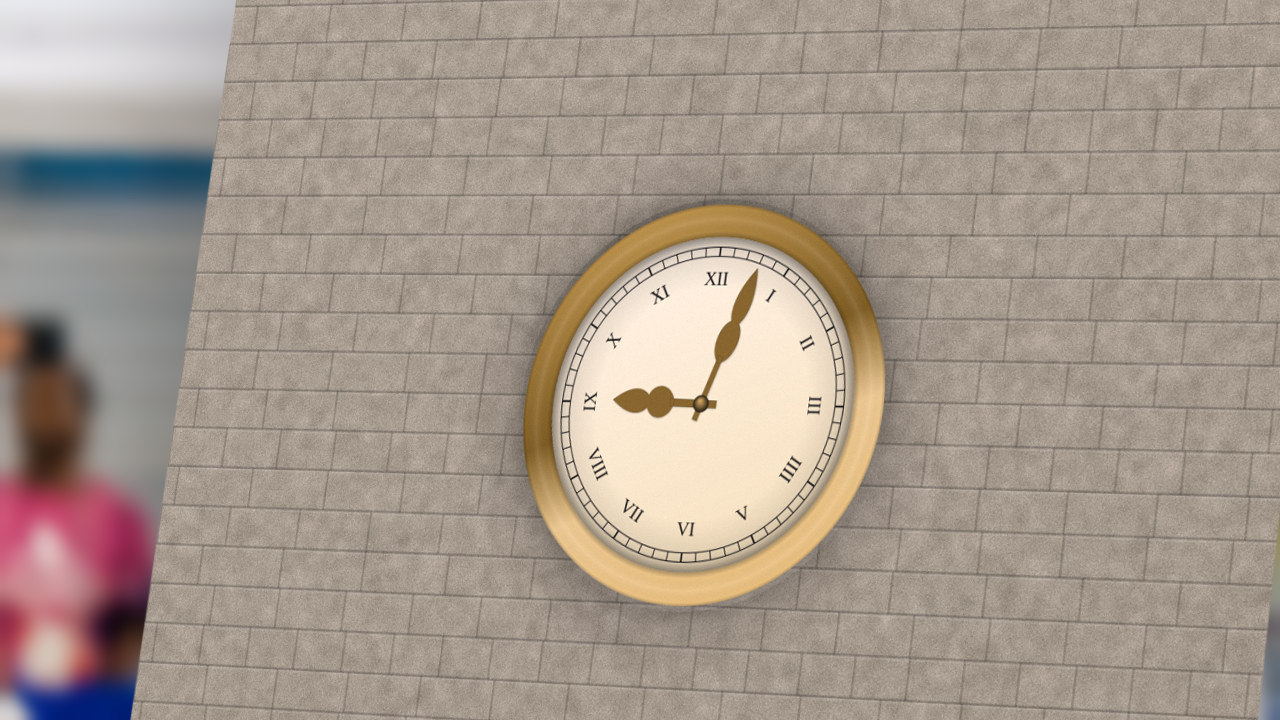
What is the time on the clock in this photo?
9:03
